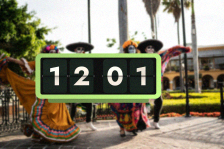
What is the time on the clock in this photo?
12:01
